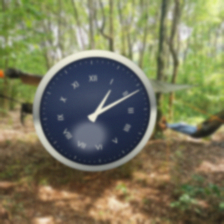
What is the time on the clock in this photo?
1:11
